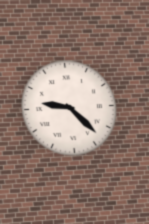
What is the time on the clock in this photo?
9:23
